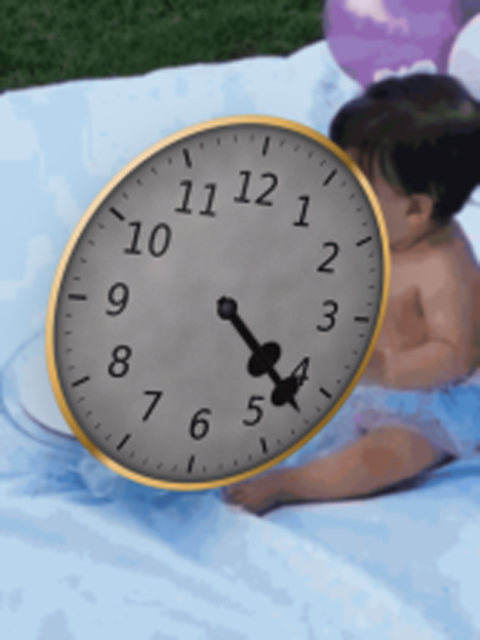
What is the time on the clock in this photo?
4:22
